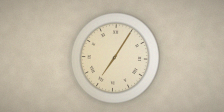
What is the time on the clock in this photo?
7:05
